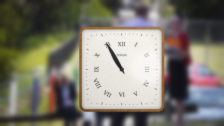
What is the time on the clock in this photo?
10:55
